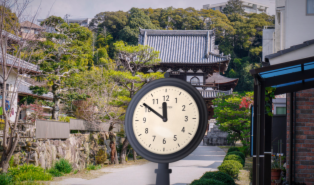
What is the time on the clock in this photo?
11:51
